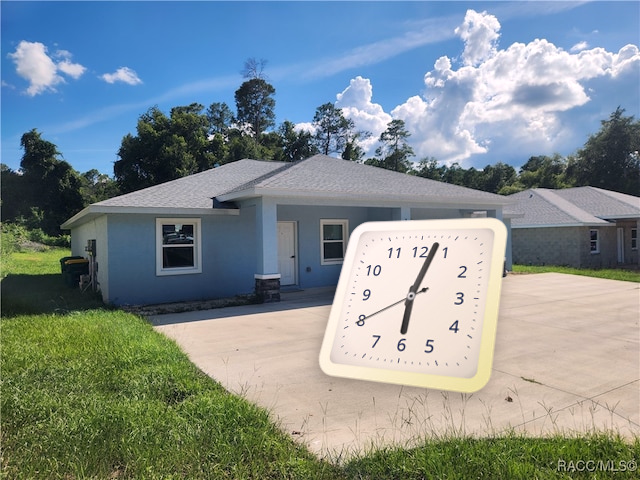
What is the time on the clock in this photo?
6:02:40
